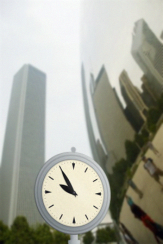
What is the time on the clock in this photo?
9:55
